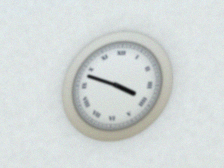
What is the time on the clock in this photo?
3:48
